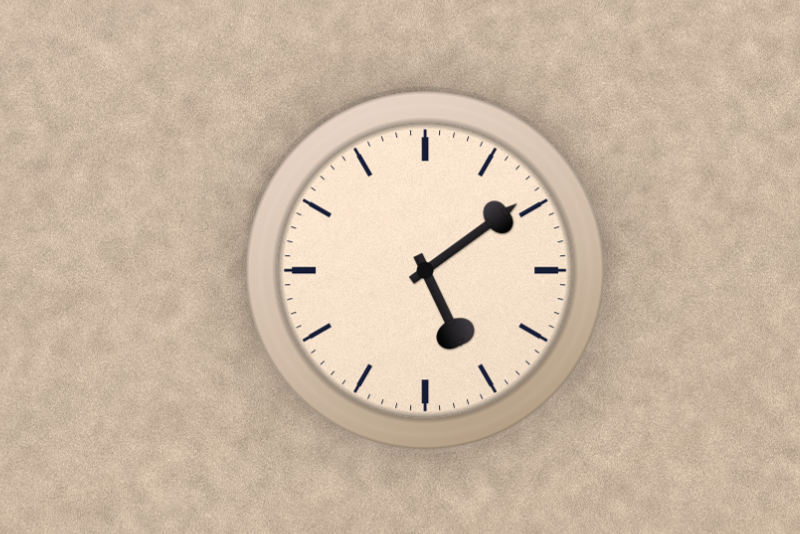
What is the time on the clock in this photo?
5:09
